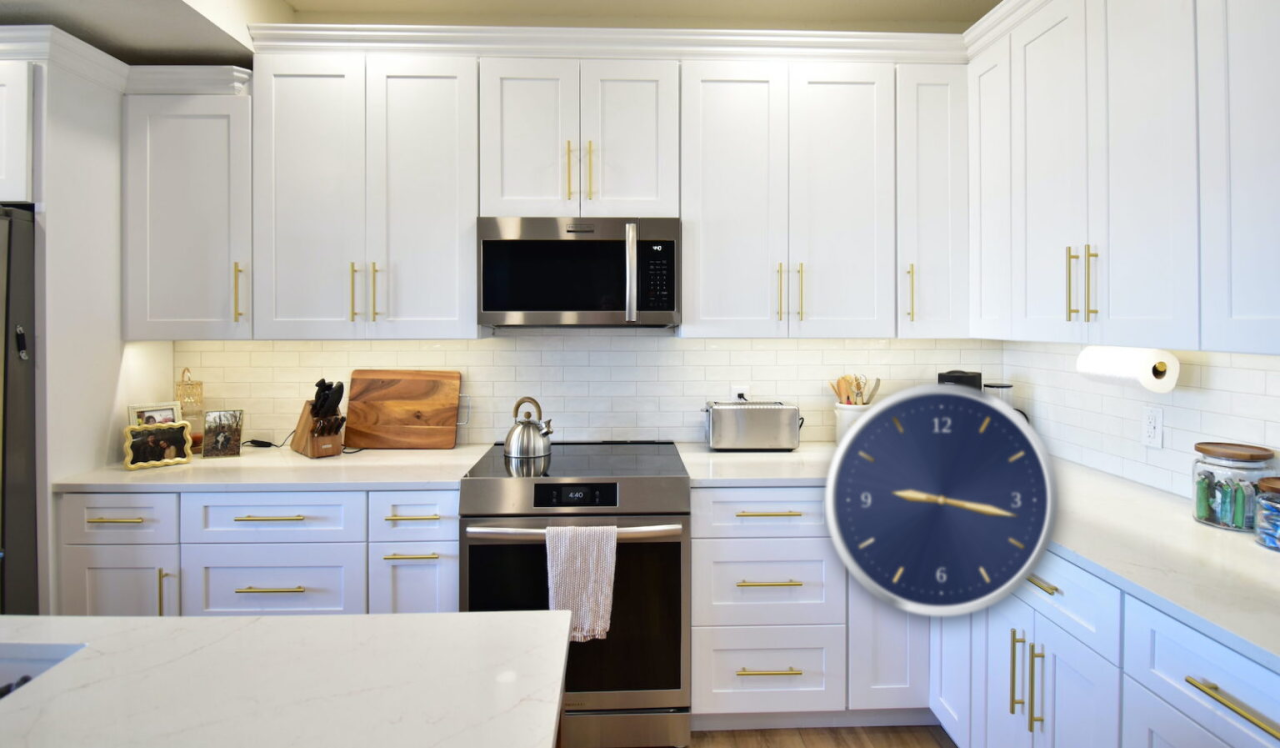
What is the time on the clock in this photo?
9:17
